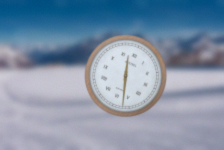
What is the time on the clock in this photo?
11:27
